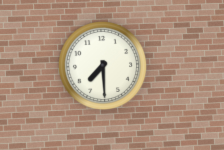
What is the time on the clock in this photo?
7:30
